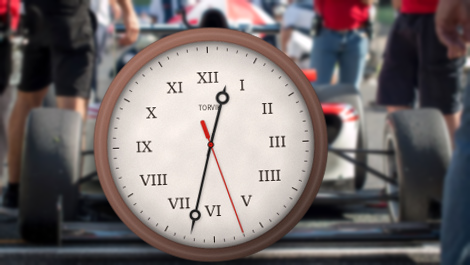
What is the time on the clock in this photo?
12:32:27
